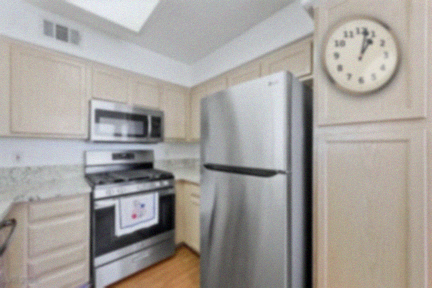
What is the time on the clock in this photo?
1:02
